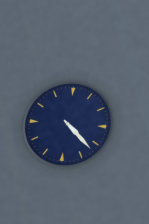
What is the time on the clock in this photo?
4:22
